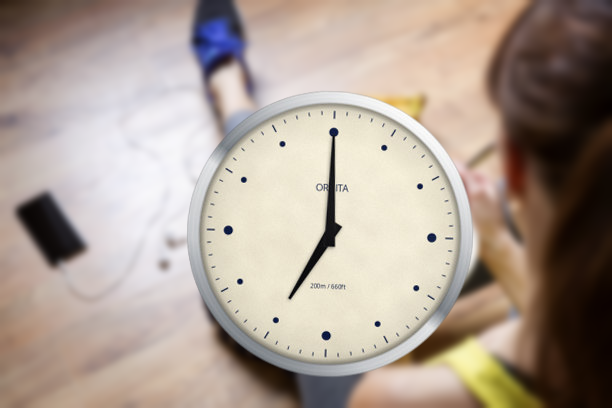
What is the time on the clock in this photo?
7:00
